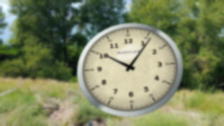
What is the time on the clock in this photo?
10:06
